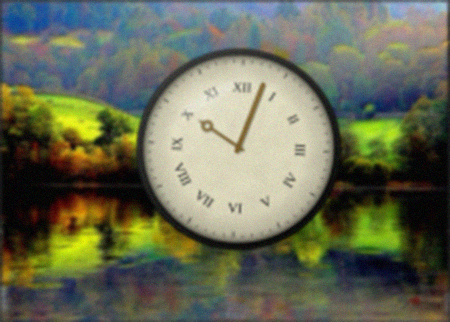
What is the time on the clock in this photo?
10:03
